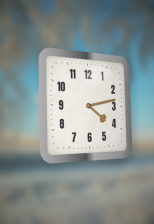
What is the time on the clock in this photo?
4:13
